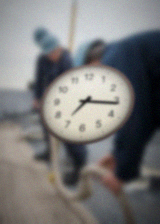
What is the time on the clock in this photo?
7:16
